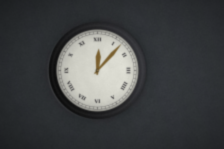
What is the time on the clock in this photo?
12:07
